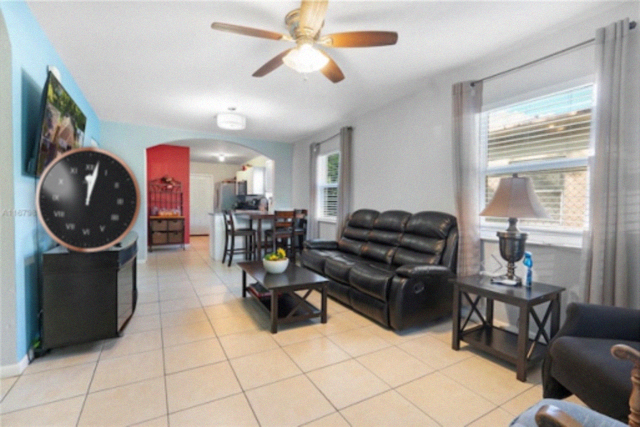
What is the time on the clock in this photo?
12:02
